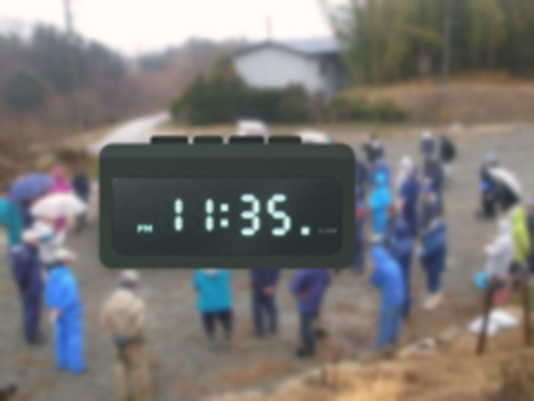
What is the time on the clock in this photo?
11:35
